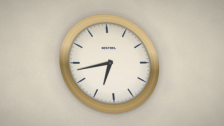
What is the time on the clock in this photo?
6:43
